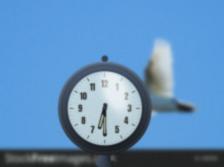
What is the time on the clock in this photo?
6:30
